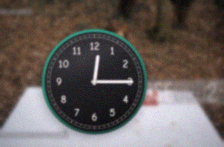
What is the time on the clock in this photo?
12:15
